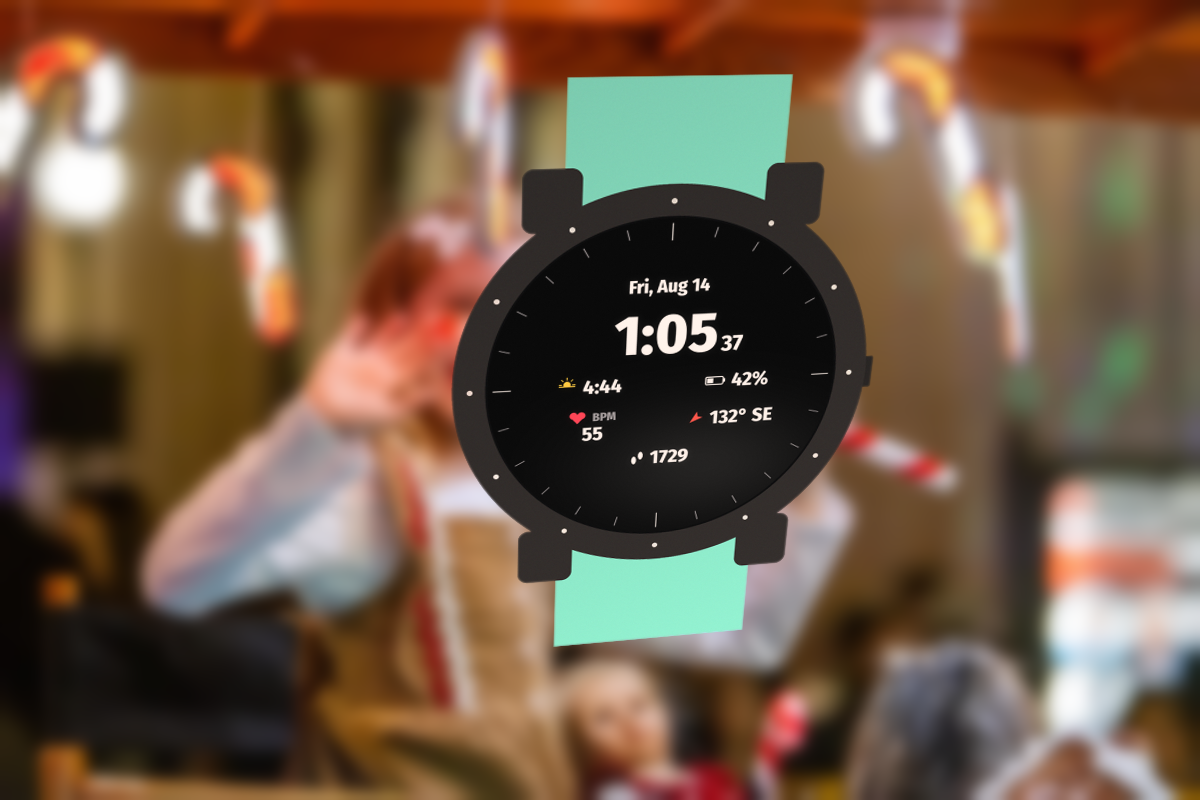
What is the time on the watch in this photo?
1:05:37
